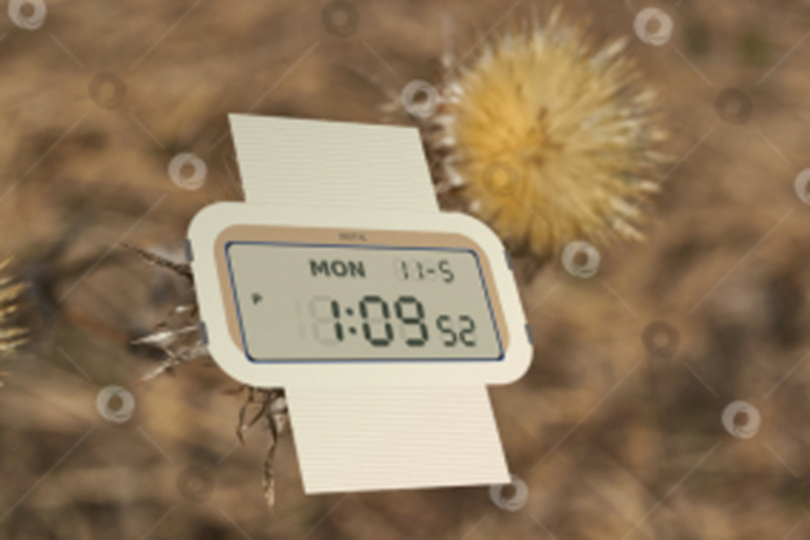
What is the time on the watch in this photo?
1:09:52
